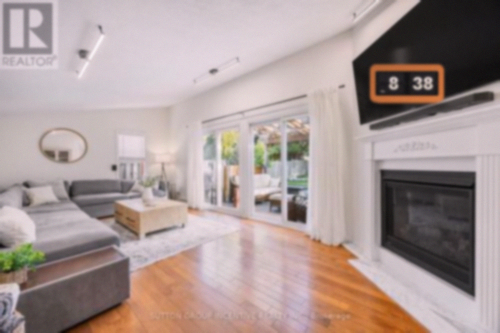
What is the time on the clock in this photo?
8:38
